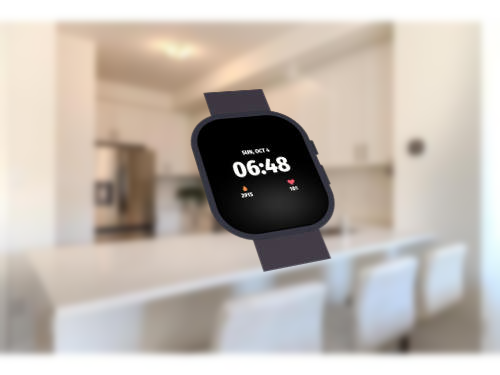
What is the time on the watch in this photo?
6:48
